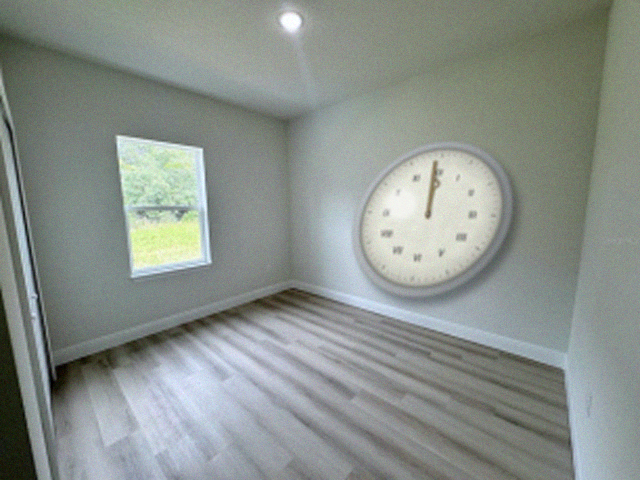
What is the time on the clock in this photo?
11:59
